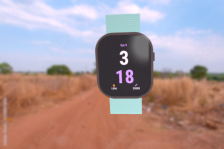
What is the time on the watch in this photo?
3:18
